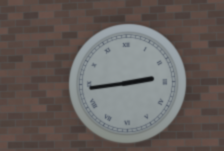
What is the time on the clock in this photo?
2:44
